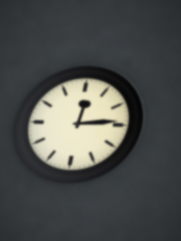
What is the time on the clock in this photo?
12:14
